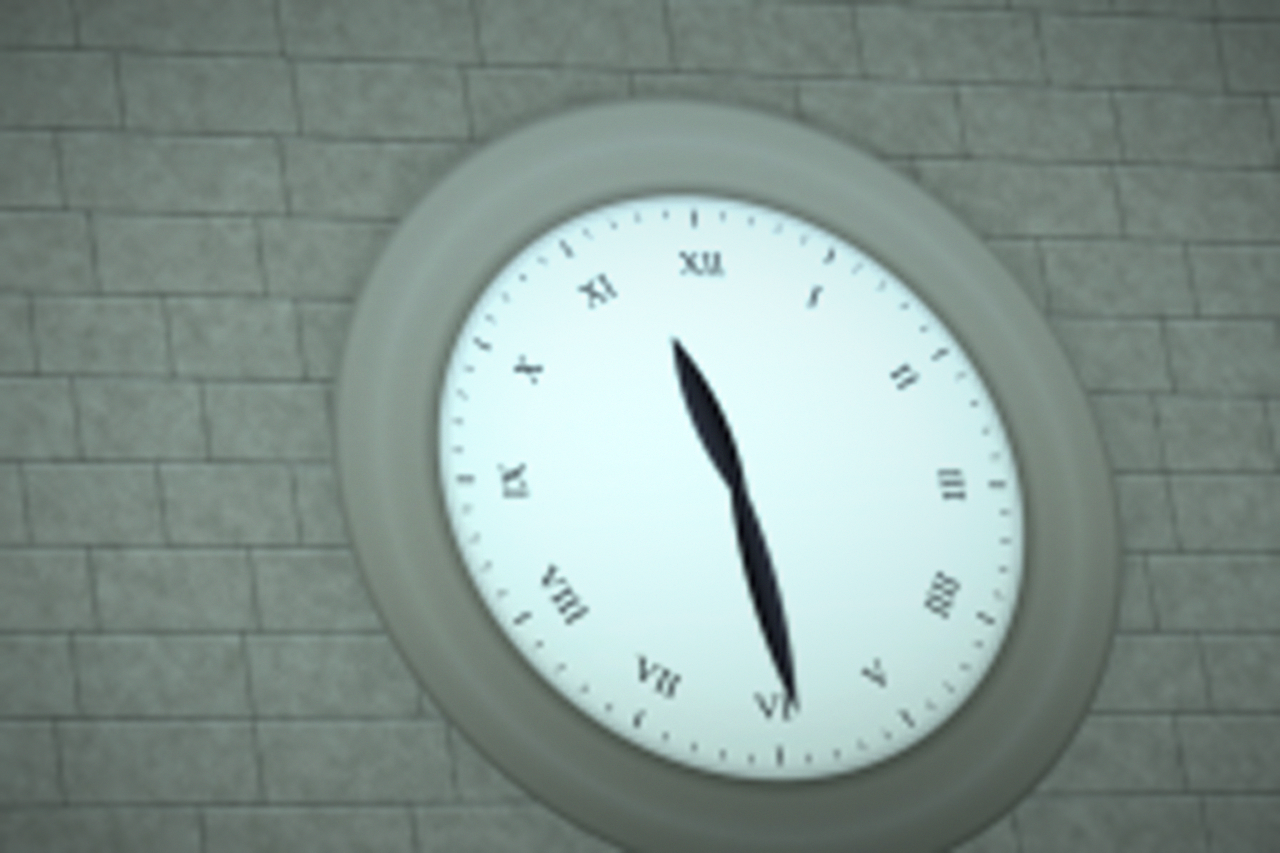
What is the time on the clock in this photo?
11:29
